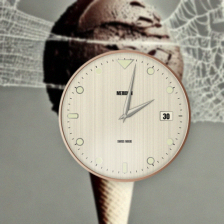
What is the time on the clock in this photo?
2:02
